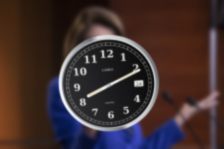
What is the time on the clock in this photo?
8:11
